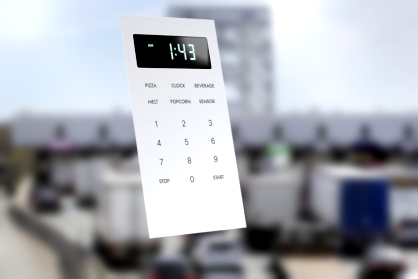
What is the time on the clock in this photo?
1:43
